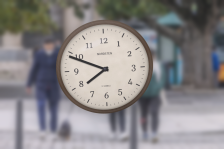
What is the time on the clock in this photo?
7:49
